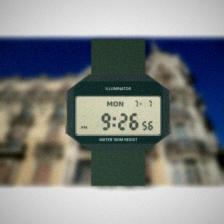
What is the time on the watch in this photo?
9:26:56
